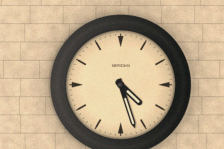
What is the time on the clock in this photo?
4:27
